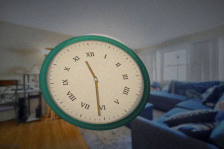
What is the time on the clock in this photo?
11:31
